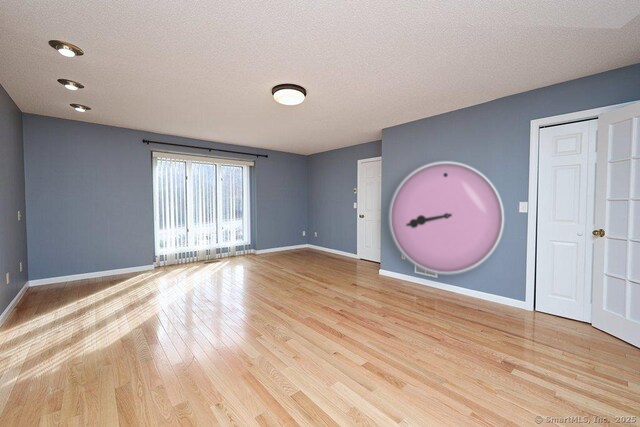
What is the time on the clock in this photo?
8:43
